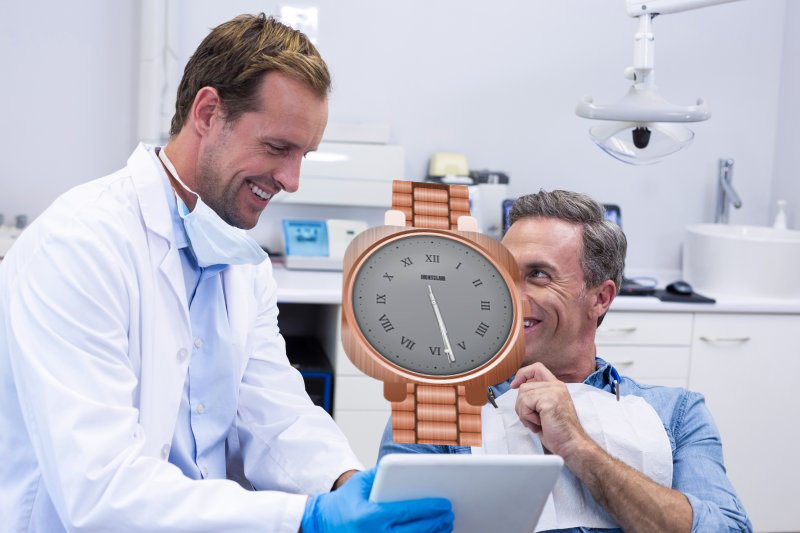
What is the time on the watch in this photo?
5:27:28
